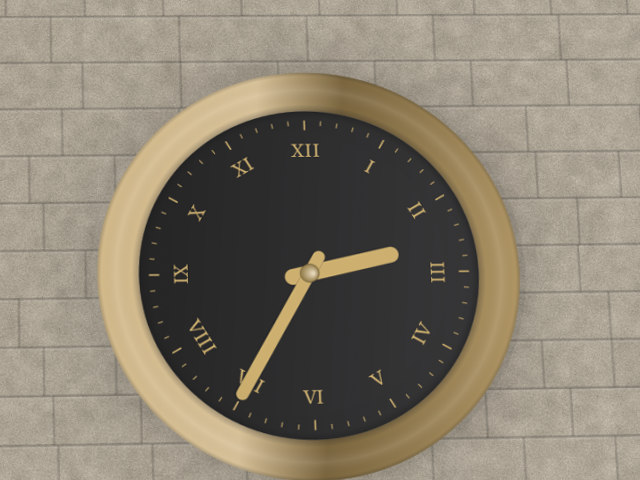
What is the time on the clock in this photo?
2:35
